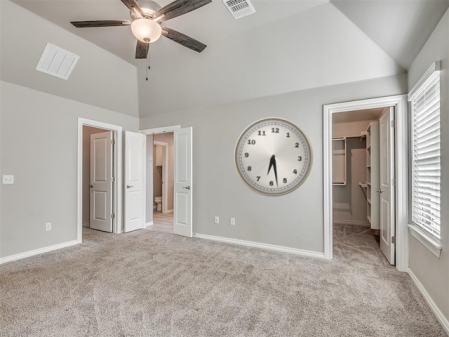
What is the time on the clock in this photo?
6:28
